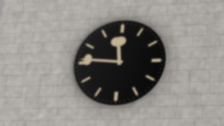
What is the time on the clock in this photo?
11:46
